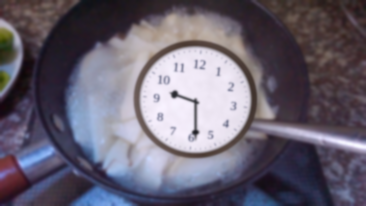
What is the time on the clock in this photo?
9:29
